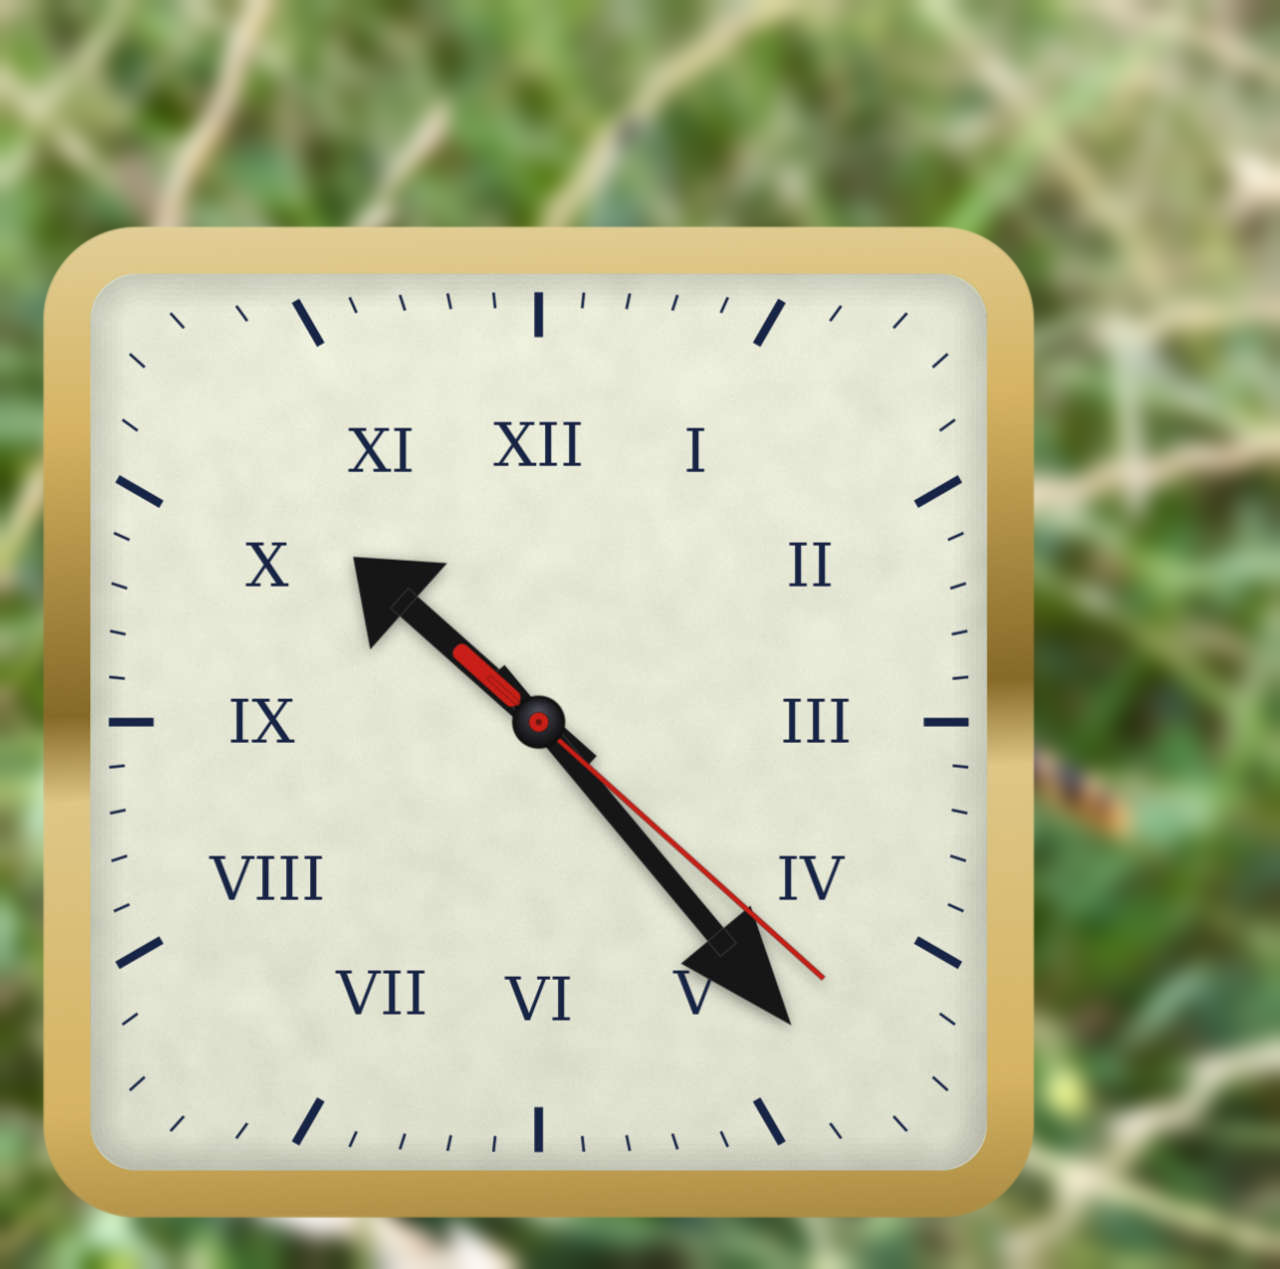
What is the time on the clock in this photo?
10:23:22
